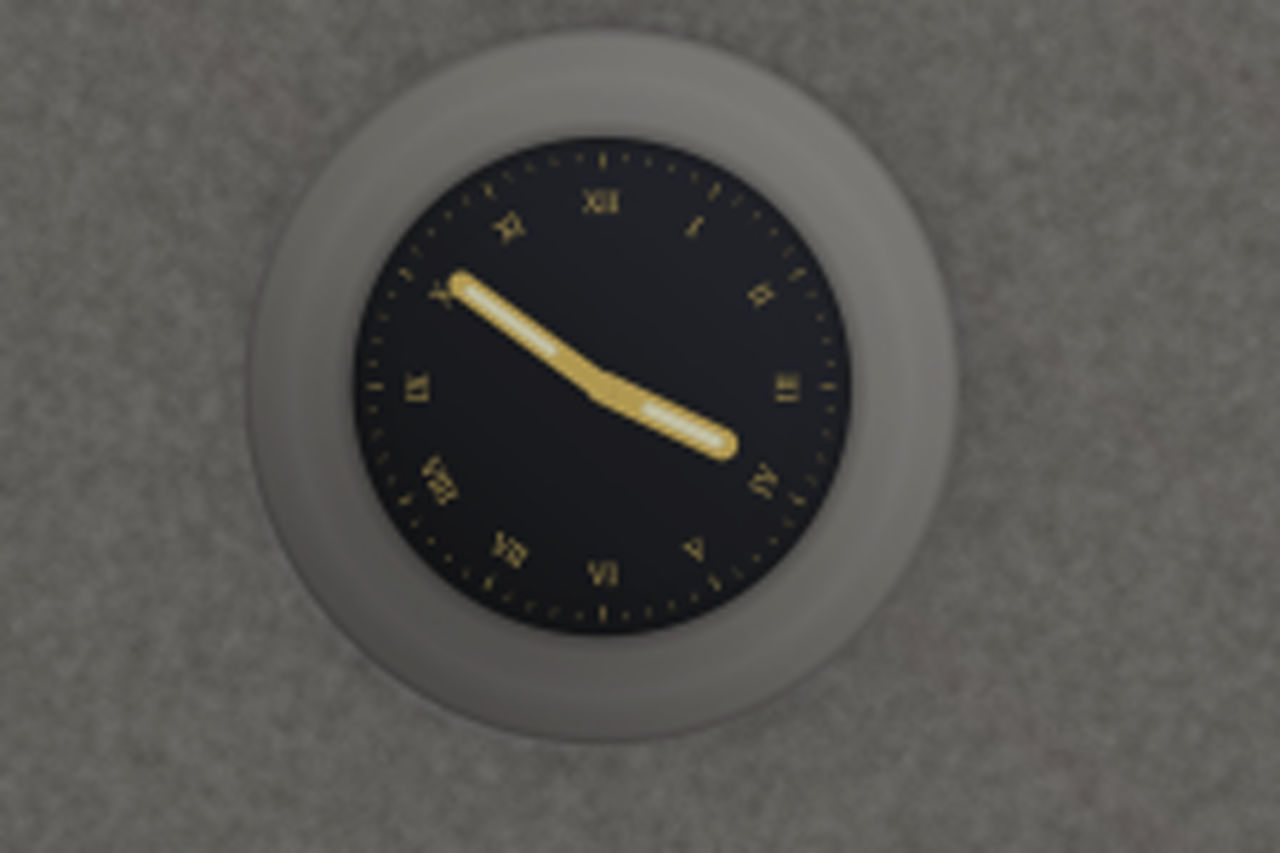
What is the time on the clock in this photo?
3:51
